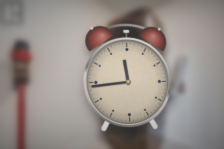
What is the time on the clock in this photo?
11:44
